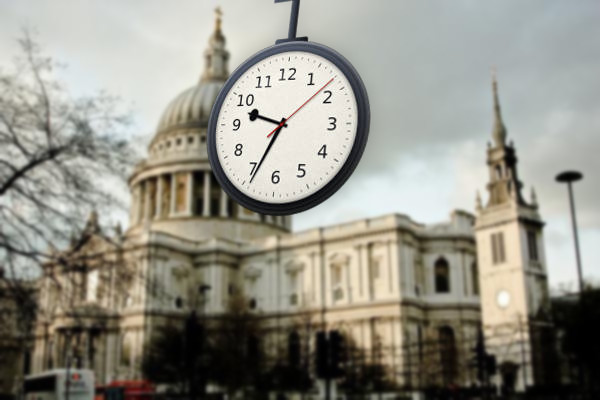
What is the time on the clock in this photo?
9:34:08
